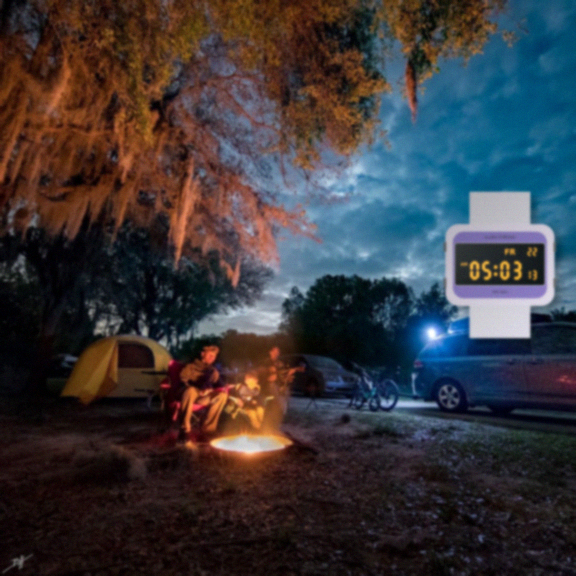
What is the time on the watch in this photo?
5:03
